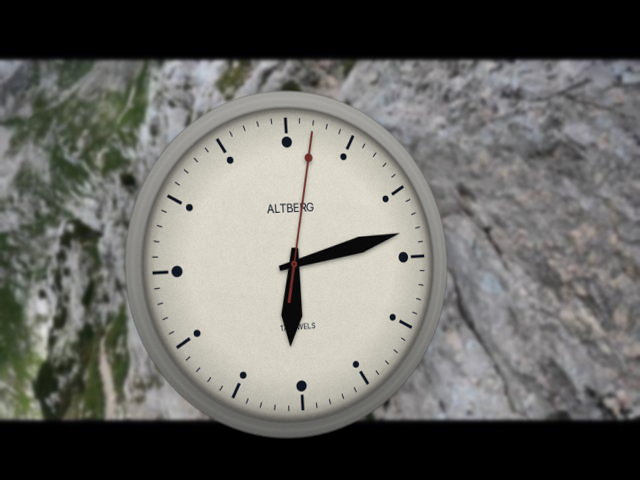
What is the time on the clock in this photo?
6:13:02
